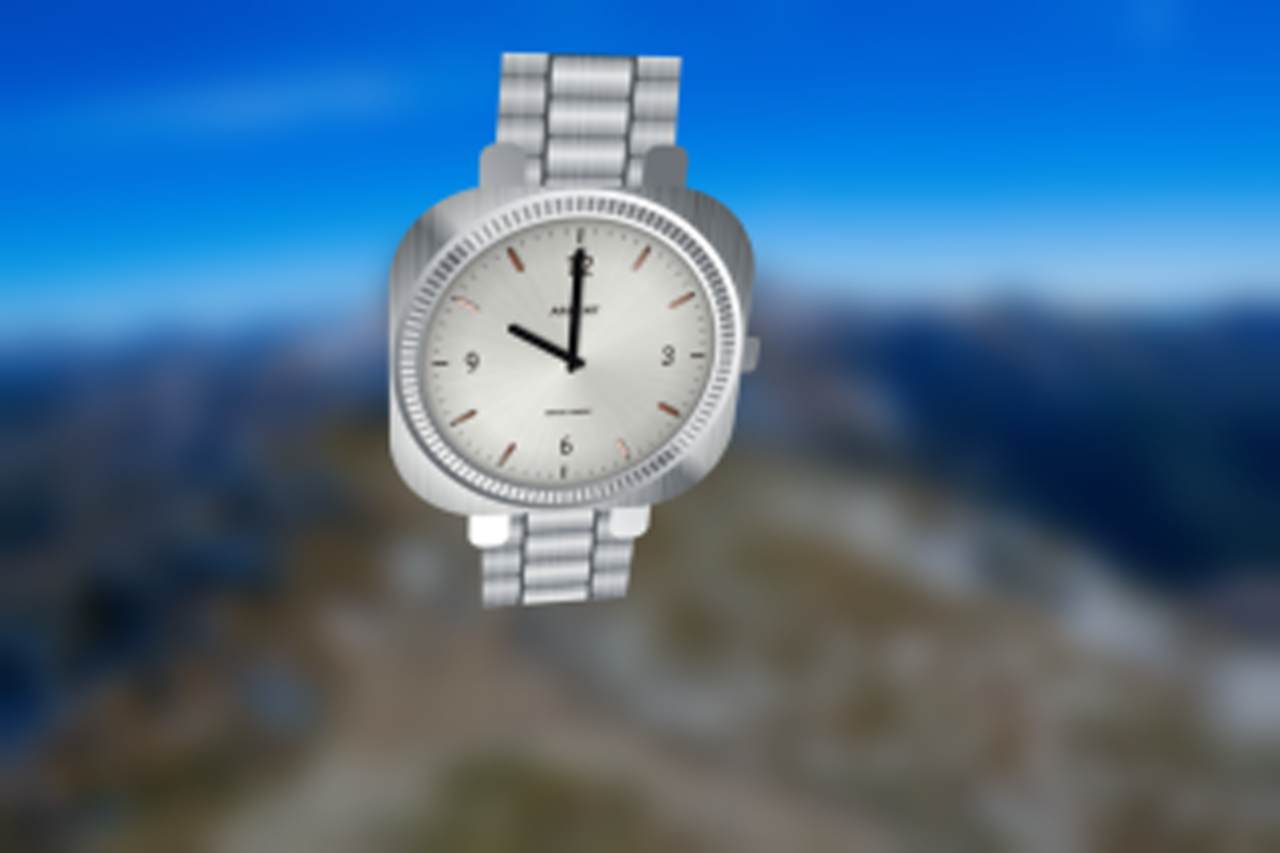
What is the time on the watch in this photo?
10:00
